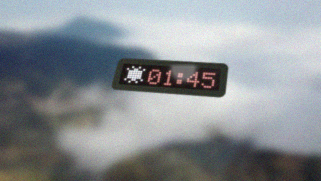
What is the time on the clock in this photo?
1:45
